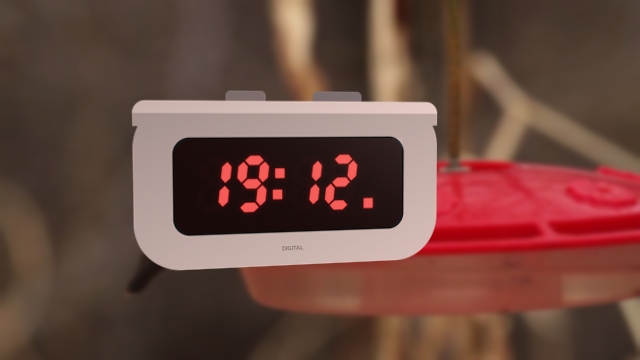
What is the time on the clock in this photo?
19:12
